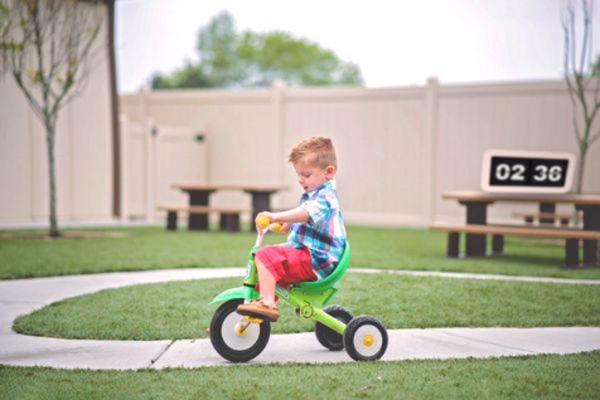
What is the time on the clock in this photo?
2:36
